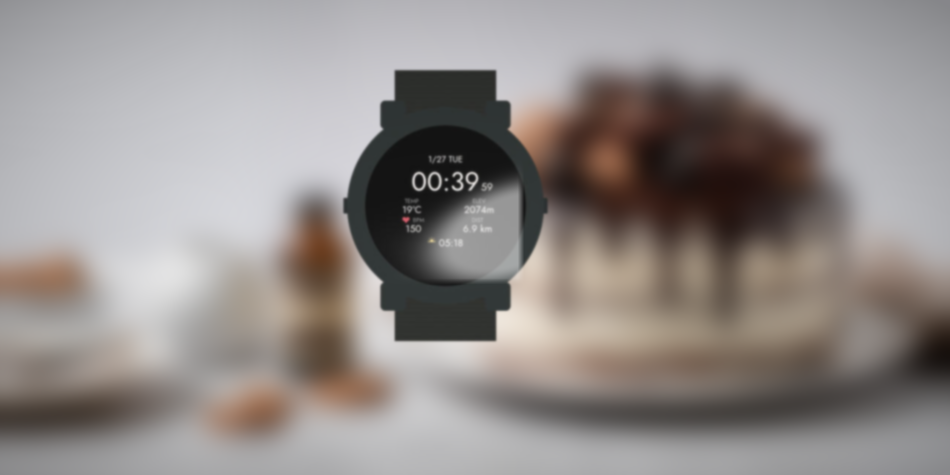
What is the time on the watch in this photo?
0:39:59
